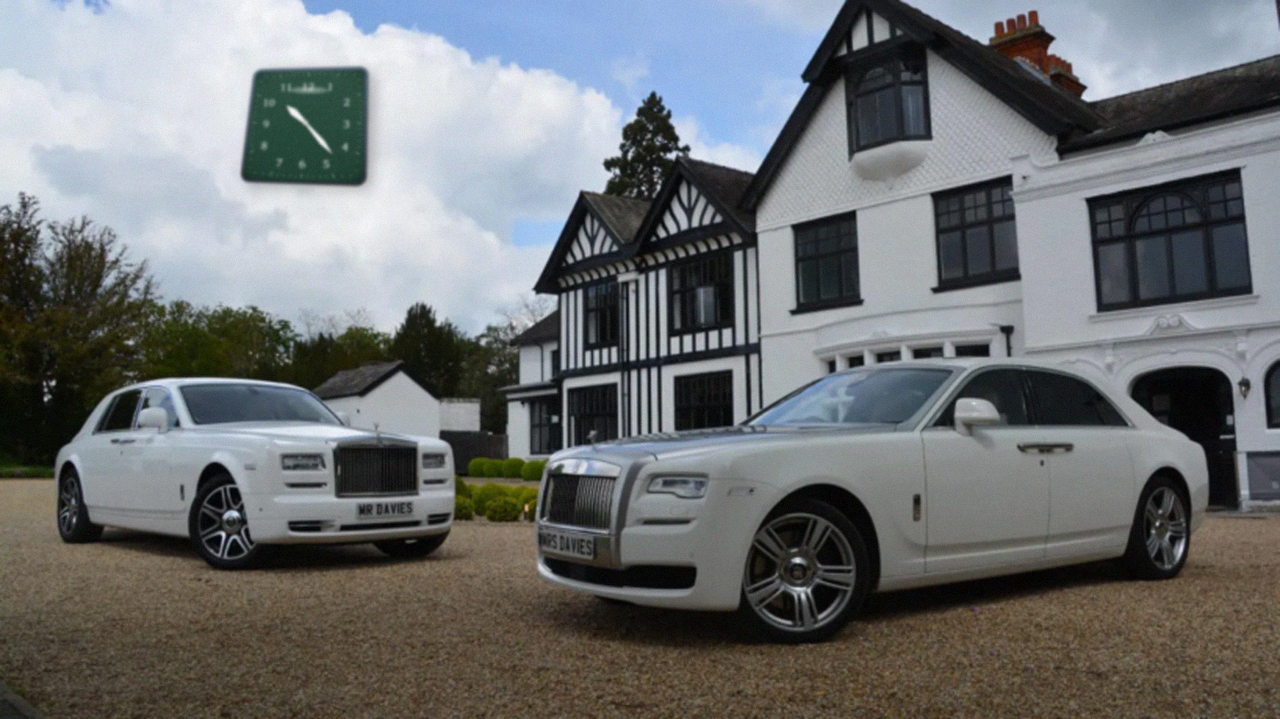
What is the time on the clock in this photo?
10:23
